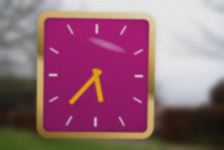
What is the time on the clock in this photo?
5:37
